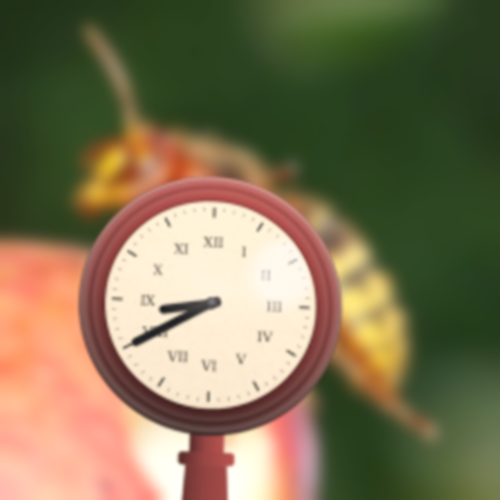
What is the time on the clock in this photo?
8:40
